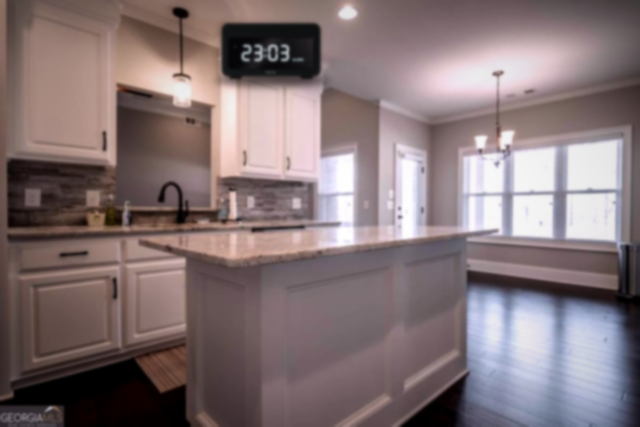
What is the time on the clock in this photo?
23:03
